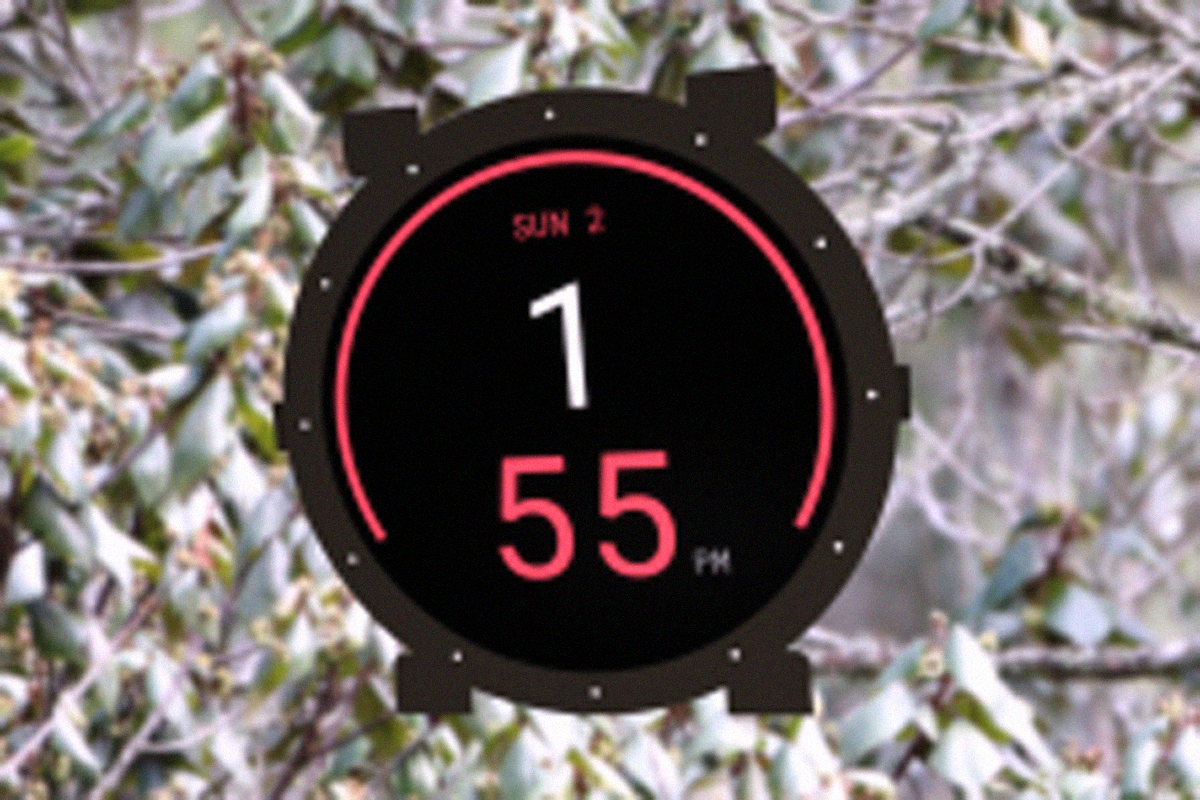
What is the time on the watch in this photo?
1:55
